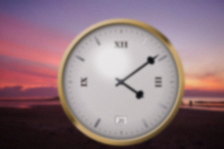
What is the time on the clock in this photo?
4:09
